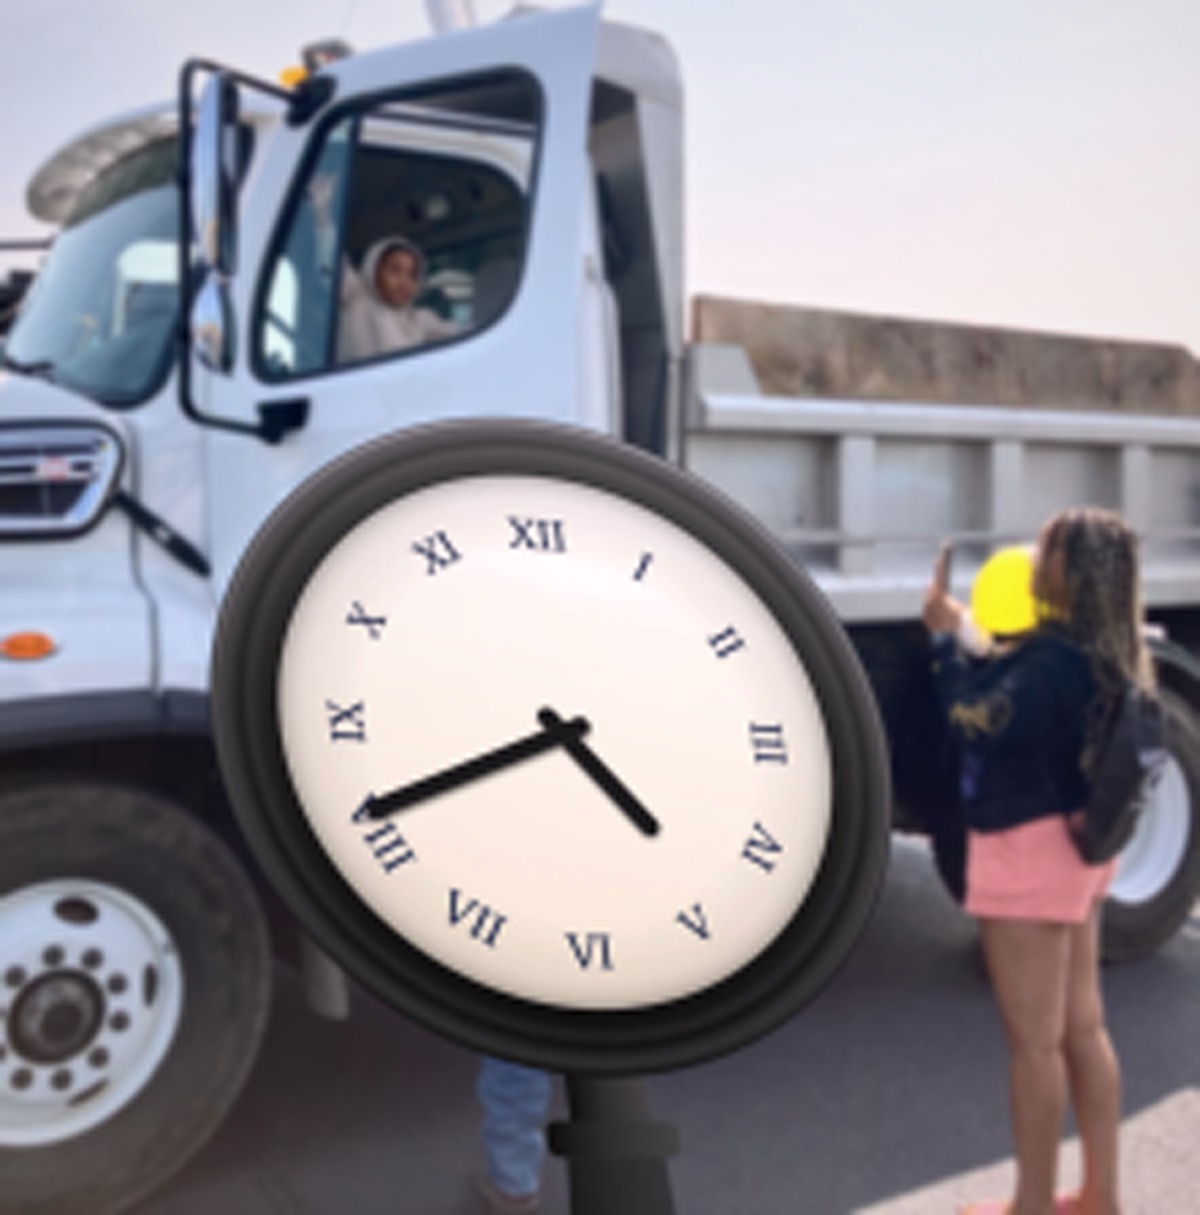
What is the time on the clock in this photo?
4:41
